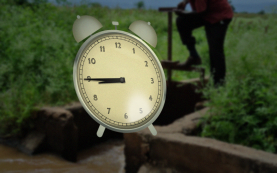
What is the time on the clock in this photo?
8:45
